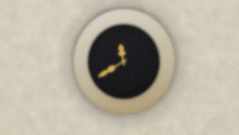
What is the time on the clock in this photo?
11:40
